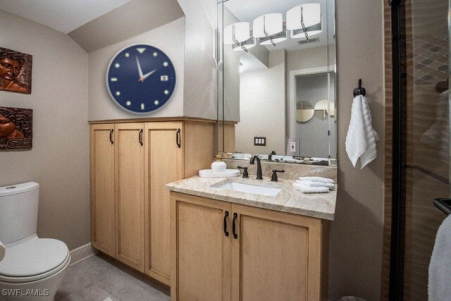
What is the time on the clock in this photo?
1:58
